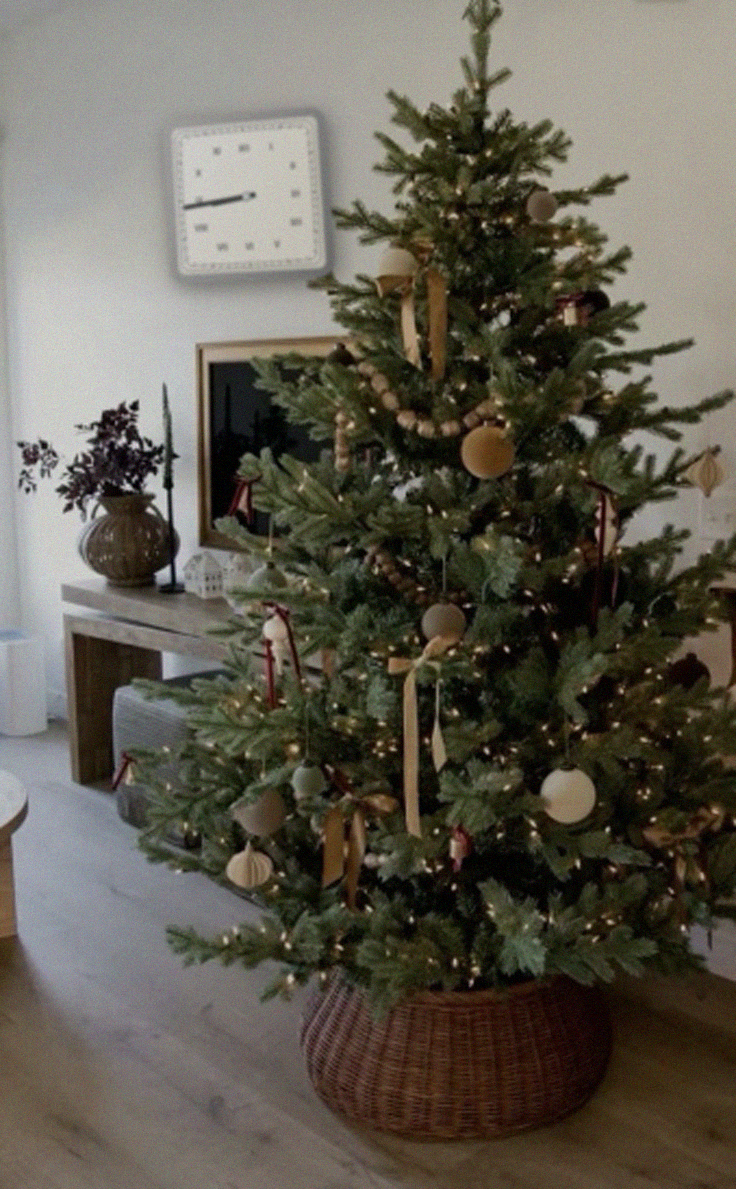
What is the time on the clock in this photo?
8:44
